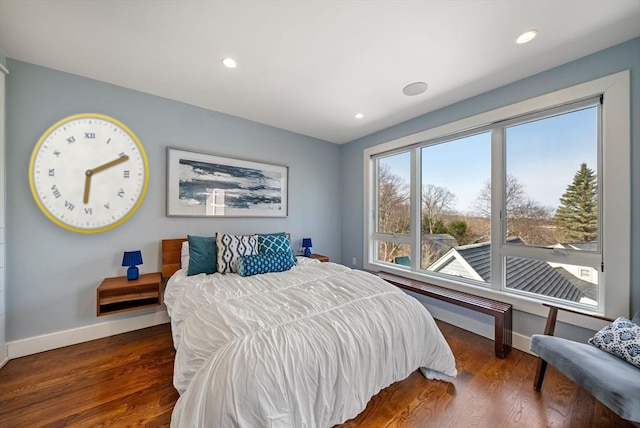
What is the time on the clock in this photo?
6:11
